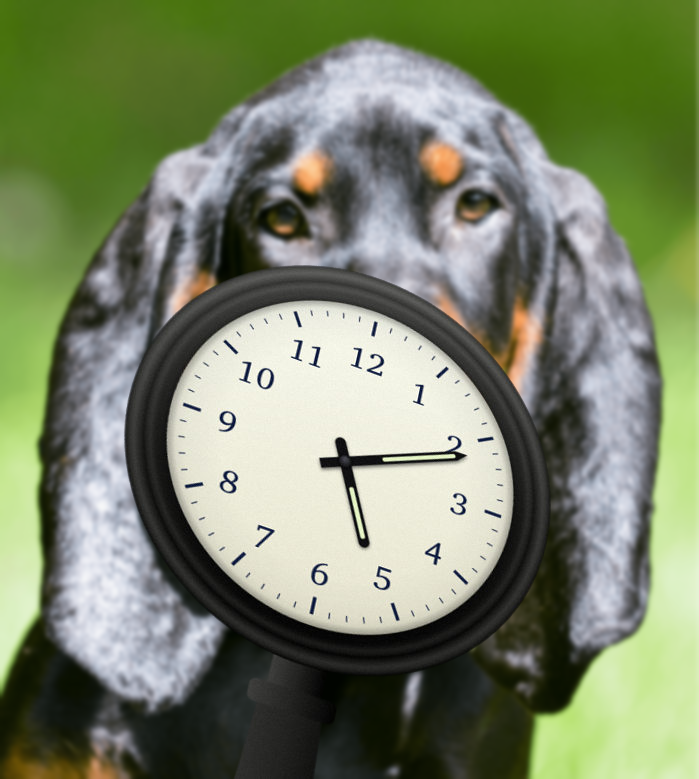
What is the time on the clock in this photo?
5:11
